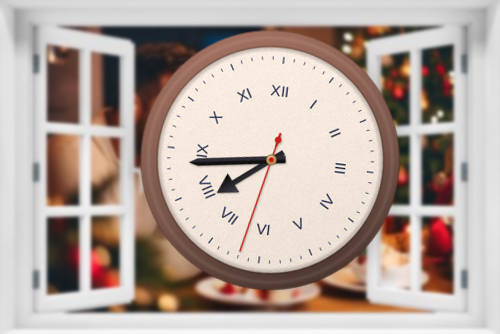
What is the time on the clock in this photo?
7:43:32
